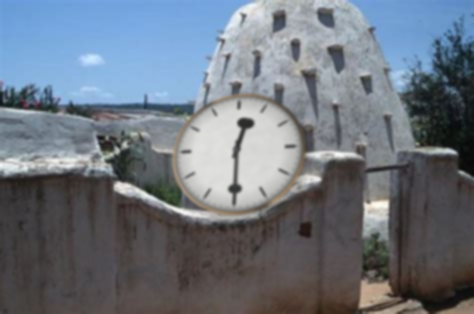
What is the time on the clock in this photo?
12:30
